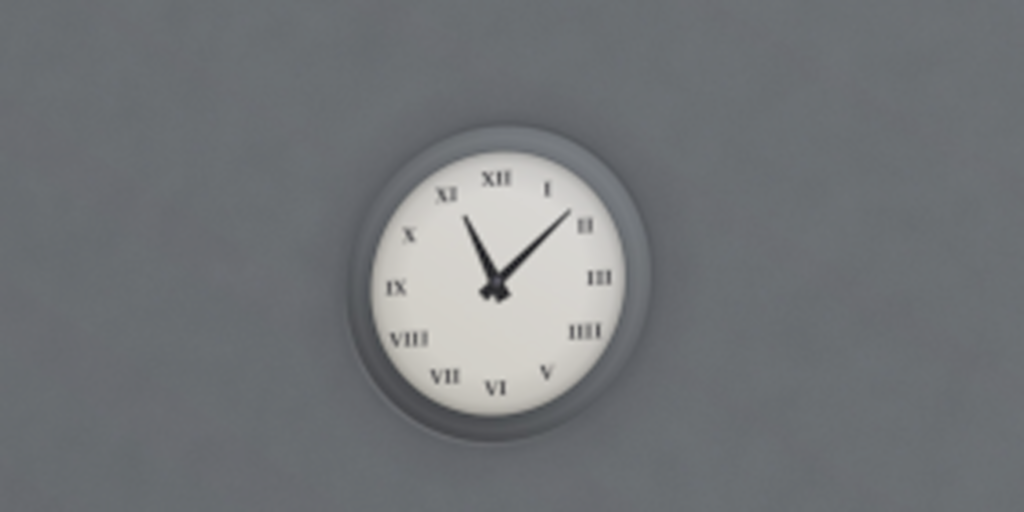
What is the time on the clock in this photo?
11:08
